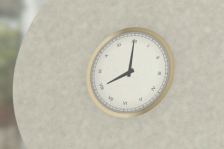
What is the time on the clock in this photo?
8:00
